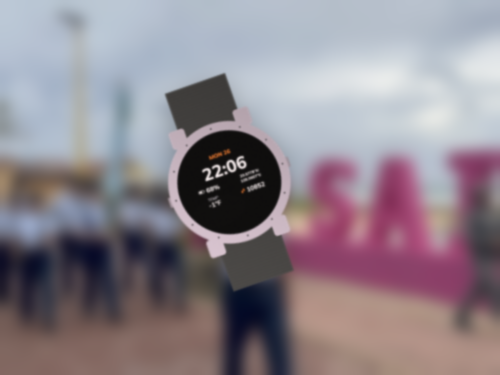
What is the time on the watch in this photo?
22:06
